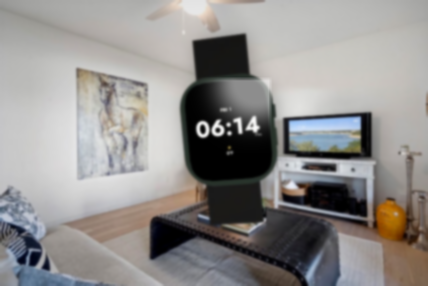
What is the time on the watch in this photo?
6:14
